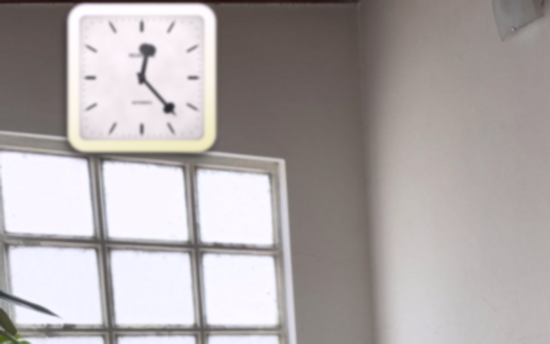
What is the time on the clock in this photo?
12:23
